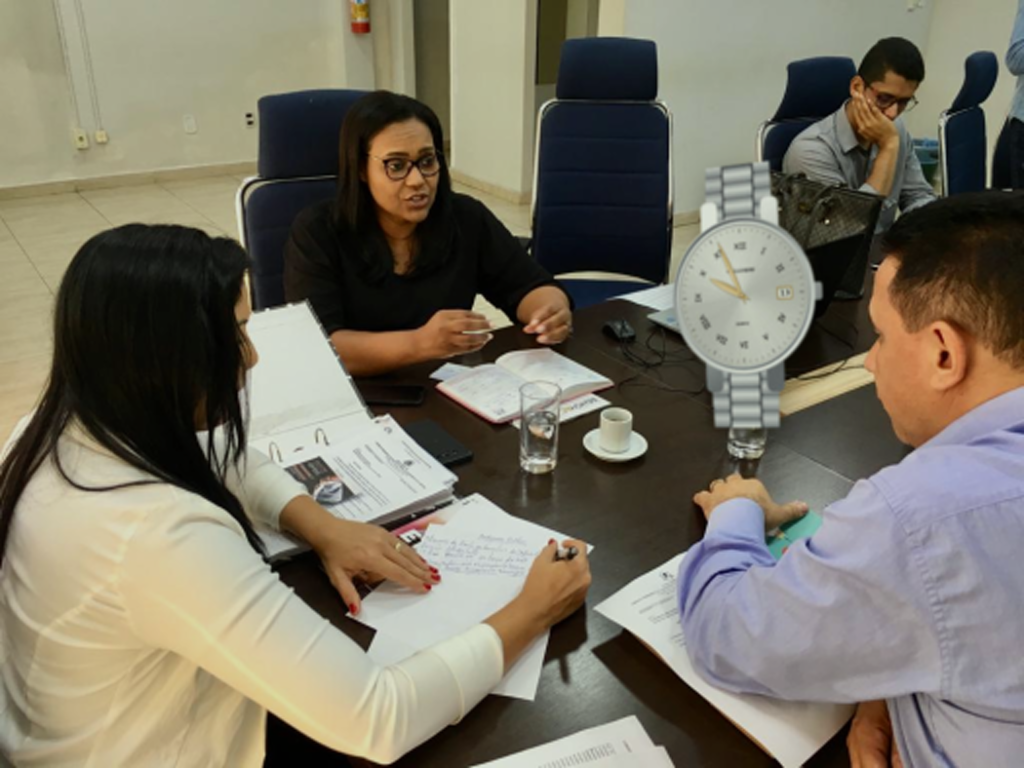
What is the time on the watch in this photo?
9:56
